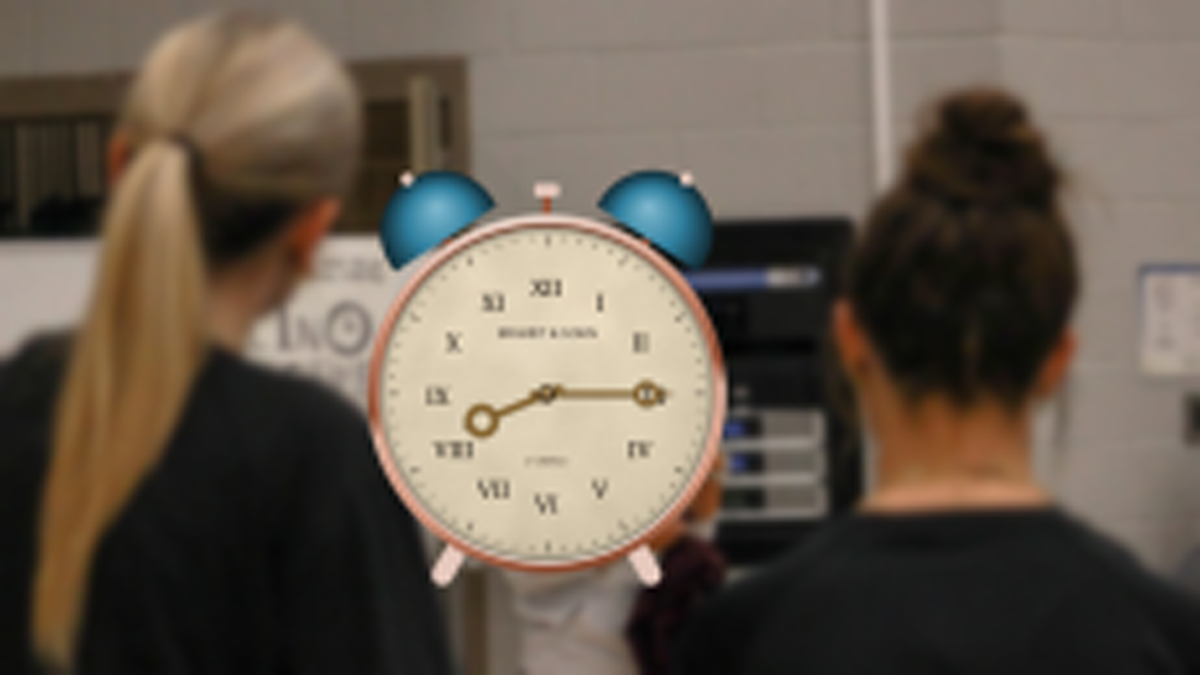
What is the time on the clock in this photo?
8:15
